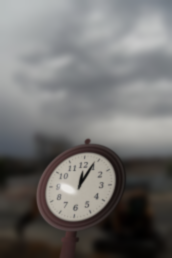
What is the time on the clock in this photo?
12:04
